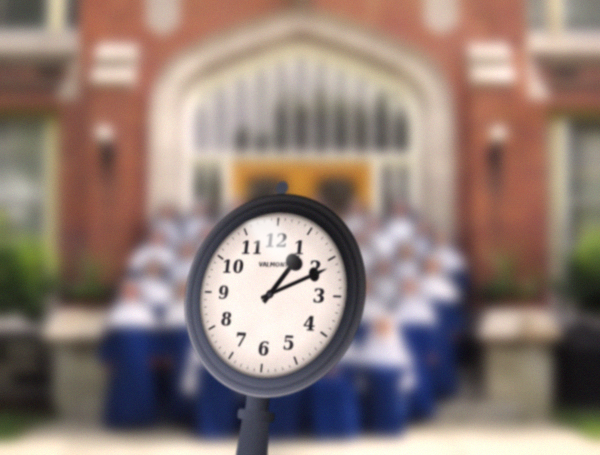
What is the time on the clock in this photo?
1:11
